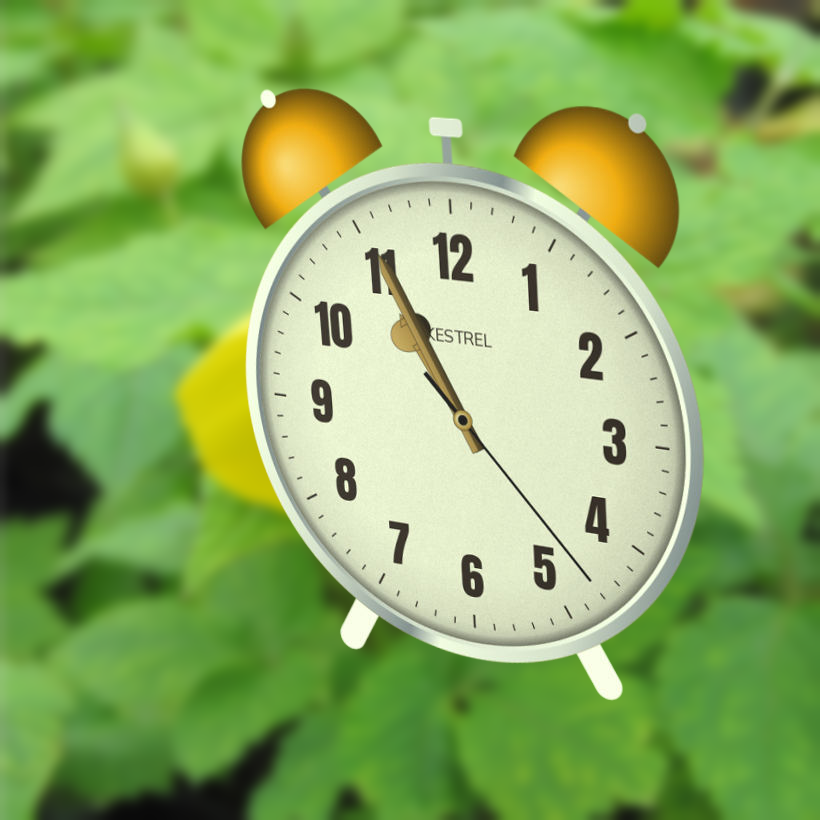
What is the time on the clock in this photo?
10:55:23
